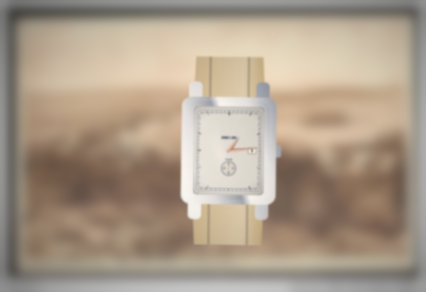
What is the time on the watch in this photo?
1:14
